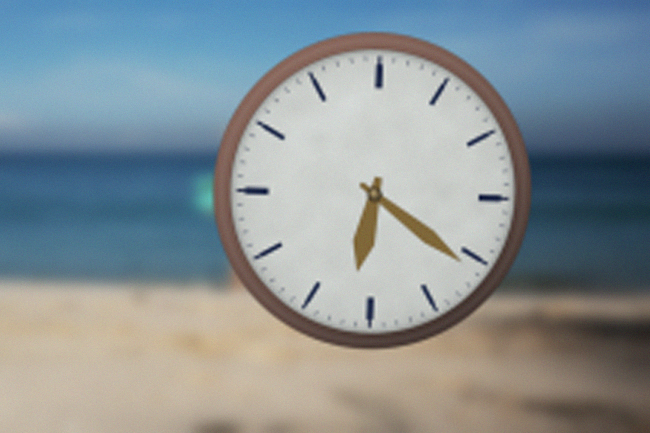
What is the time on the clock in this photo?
6:21
